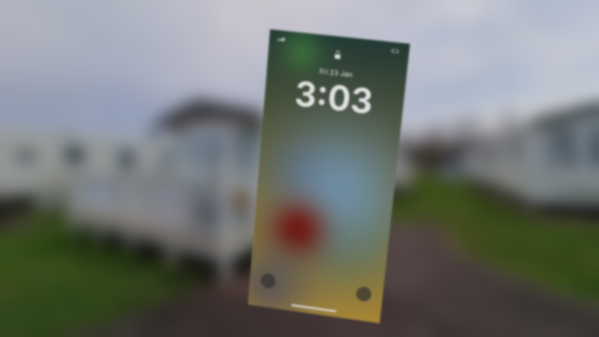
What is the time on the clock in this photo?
3:03
